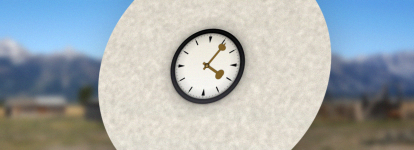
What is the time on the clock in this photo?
4:06
